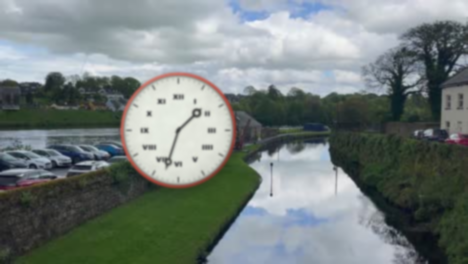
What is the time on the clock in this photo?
1:33
